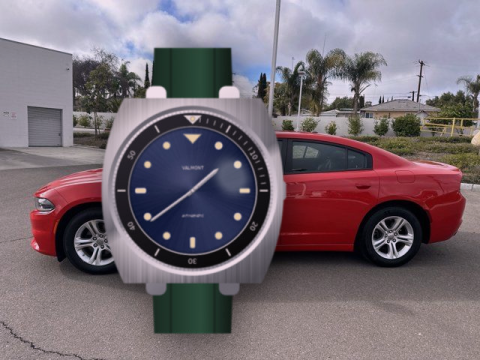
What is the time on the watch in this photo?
1:39
